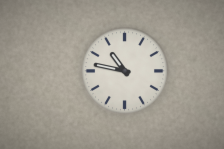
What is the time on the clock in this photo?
10:47
